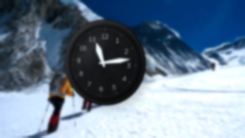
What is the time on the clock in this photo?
11:13
